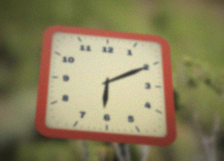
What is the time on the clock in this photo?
6:10
